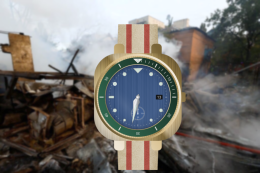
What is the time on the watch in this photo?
6:32
